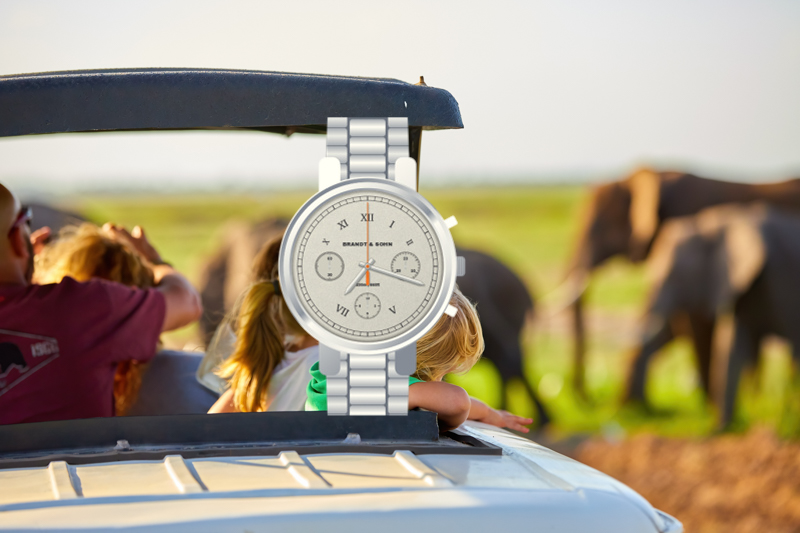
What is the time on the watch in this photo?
7:18
